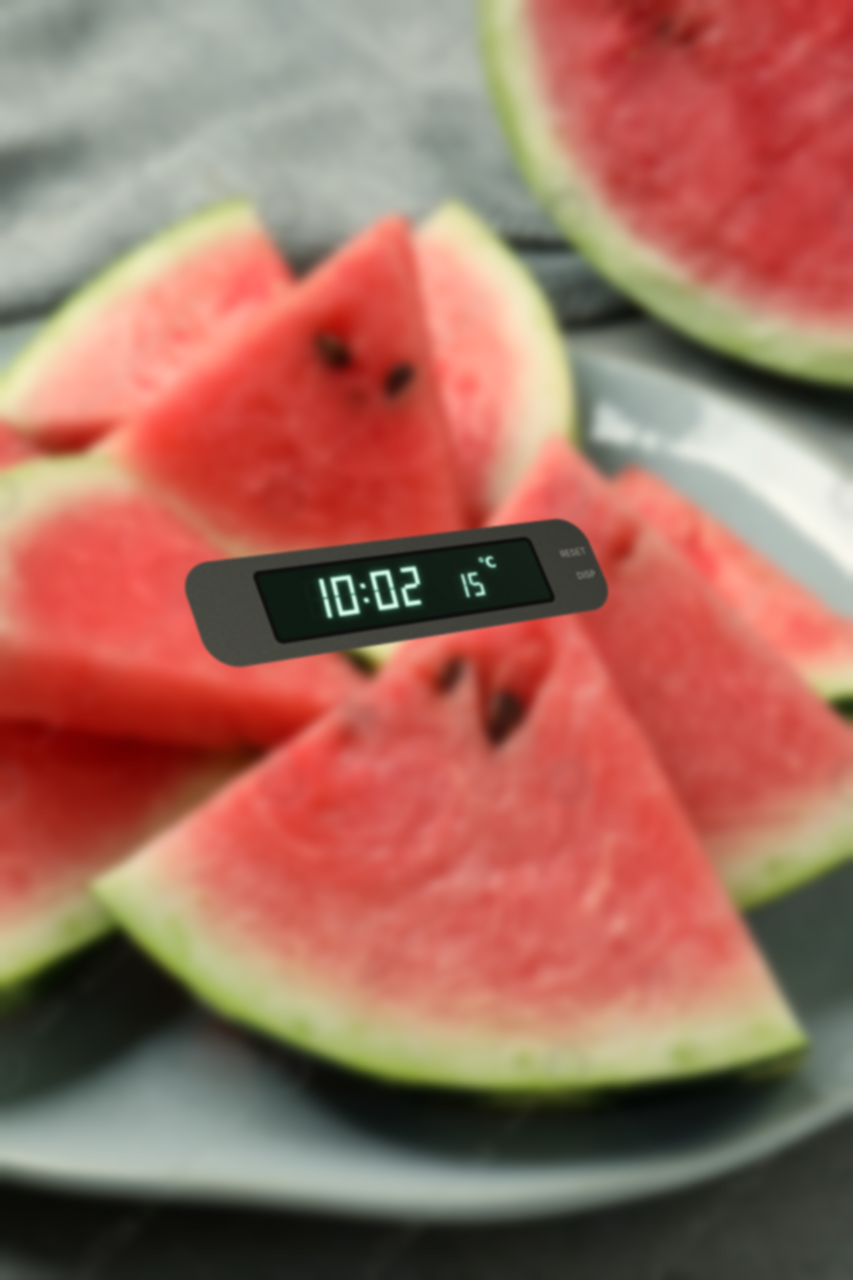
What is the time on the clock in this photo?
10:02
